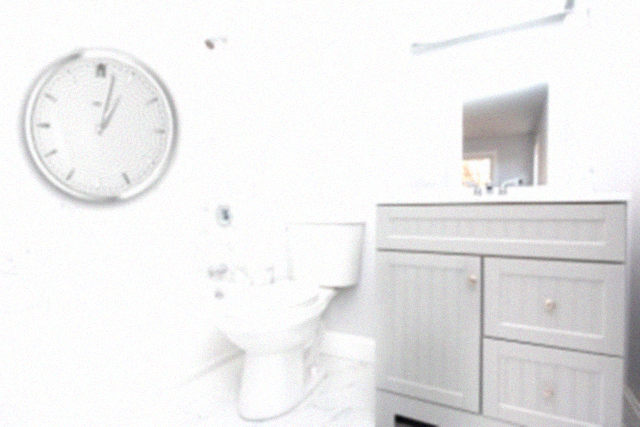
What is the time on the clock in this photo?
1:02
